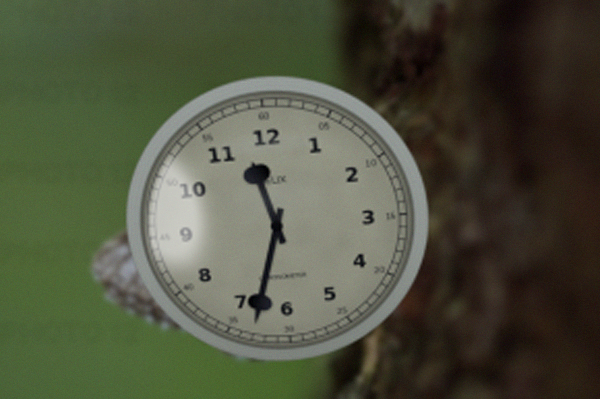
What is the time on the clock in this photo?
11:33
